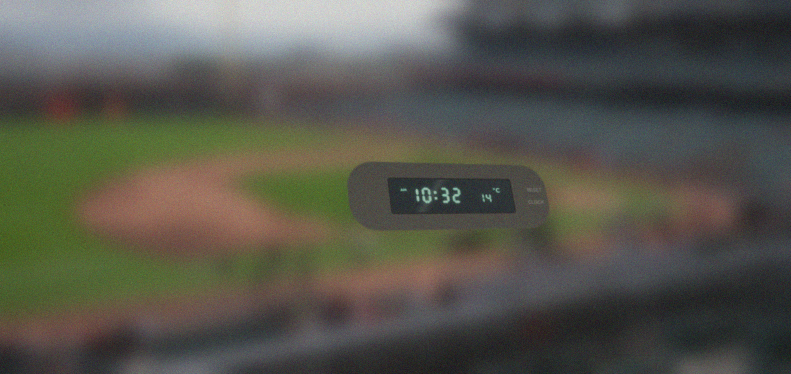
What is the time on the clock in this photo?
10:32
